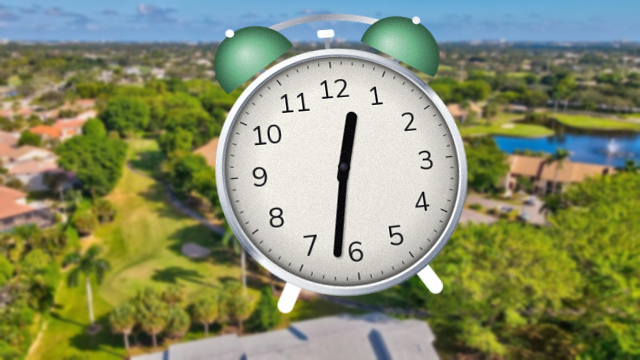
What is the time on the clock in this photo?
12:32
